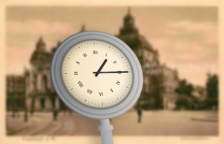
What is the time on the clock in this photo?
1:15
